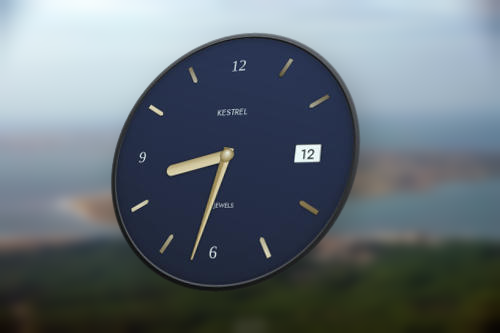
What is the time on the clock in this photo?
8:32
